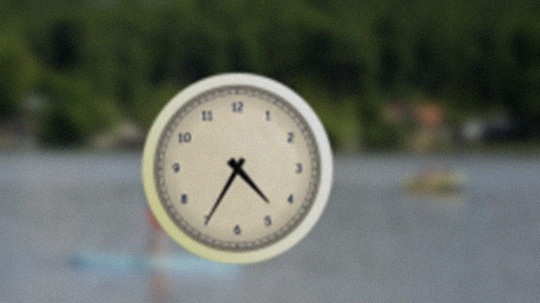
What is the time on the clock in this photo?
4:35
